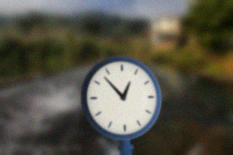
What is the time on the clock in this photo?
12:53
